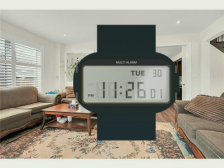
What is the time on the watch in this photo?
11:26:01
